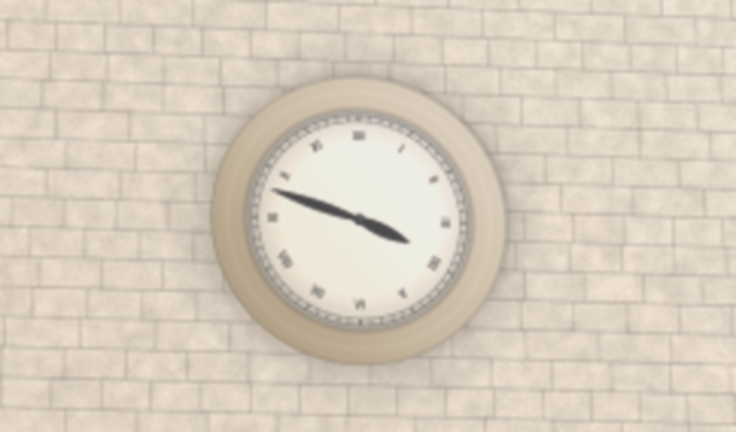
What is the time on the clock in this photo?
3:48
